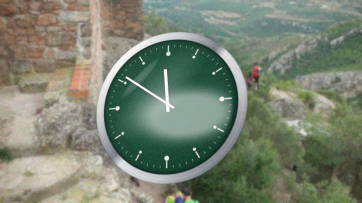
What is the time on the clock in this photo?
11:51
